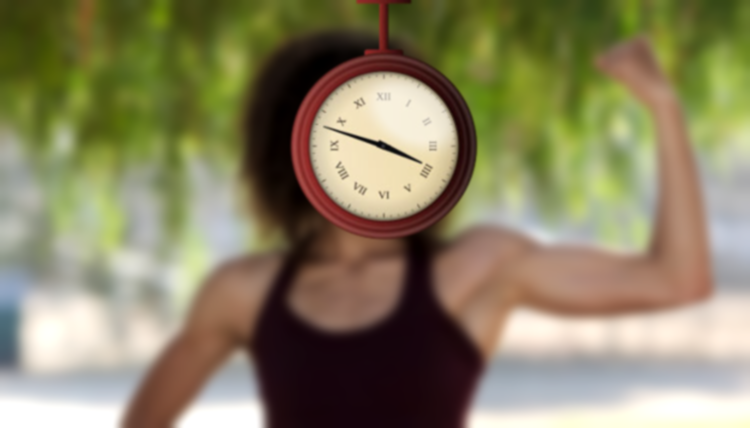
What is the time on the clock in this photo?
3:48
